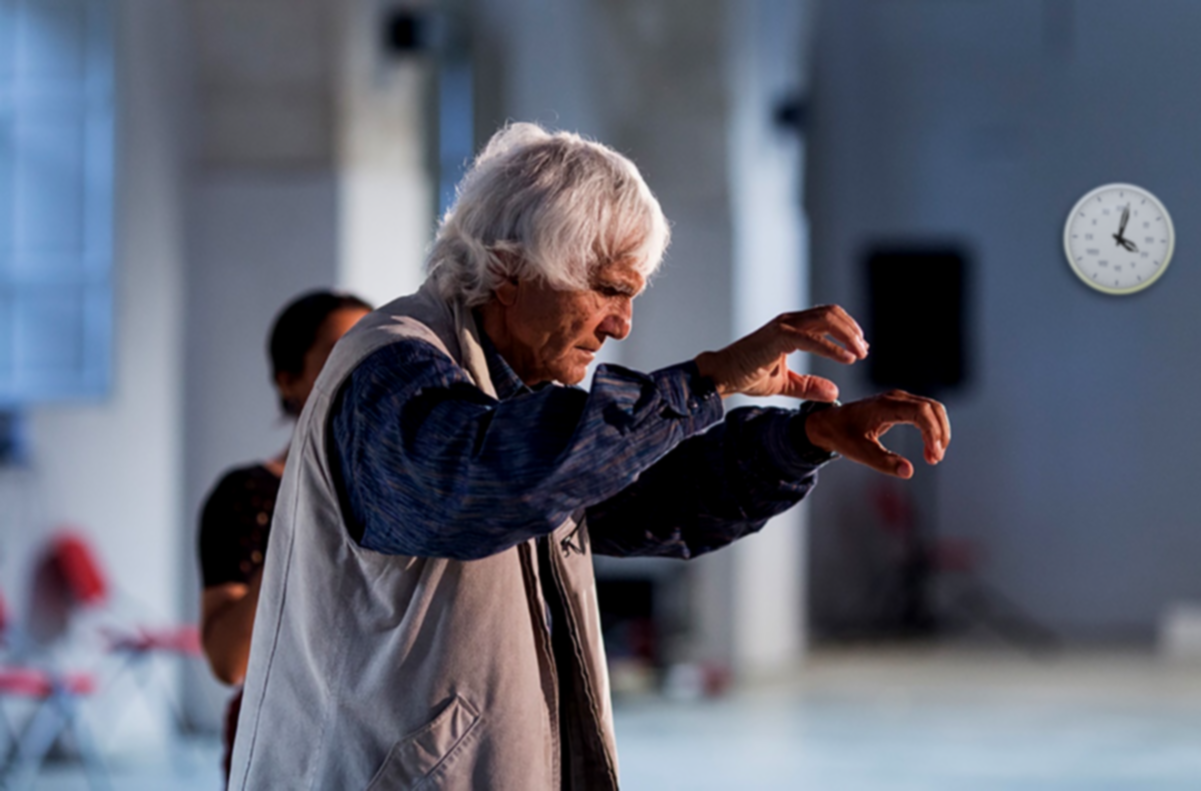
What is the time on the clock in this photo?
4:02
